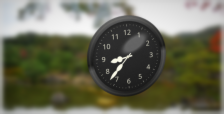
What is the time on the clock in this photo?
8:37
